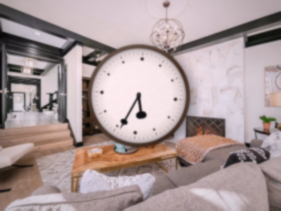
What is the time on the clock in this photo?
5:34
